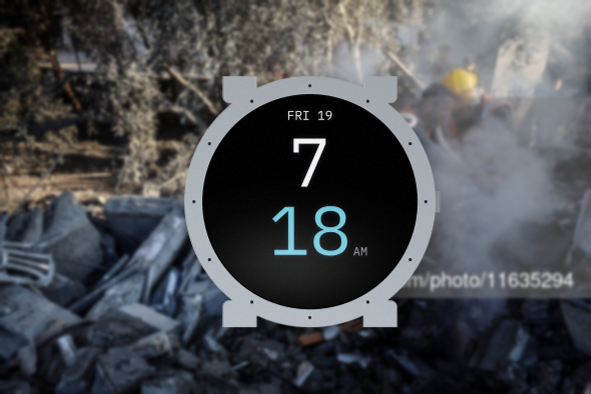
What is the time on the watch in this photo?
7:18
